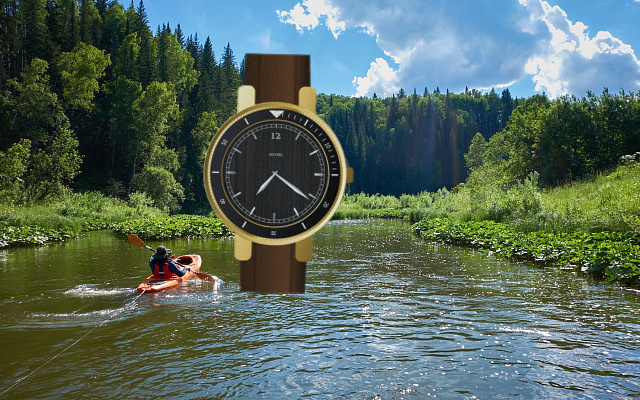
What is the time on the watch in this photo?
7:21
